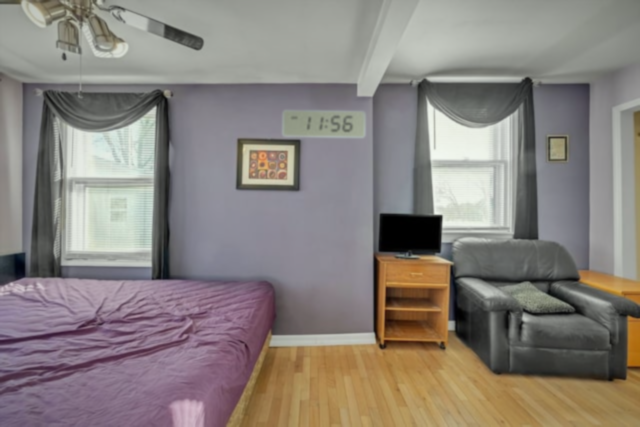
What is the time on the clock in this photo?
11:56
